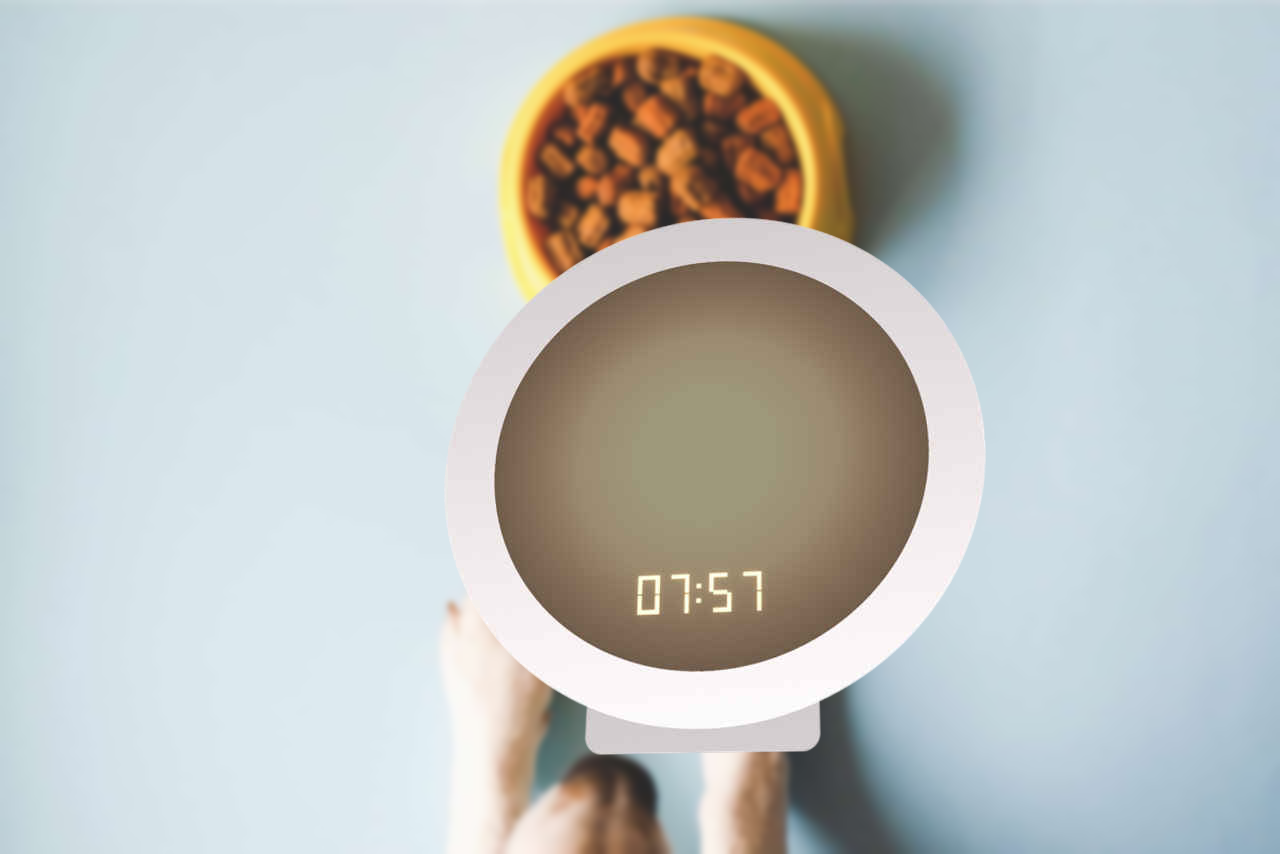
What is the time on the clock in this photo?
7:57
